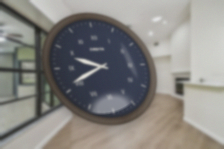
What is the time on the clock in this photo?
9:41
